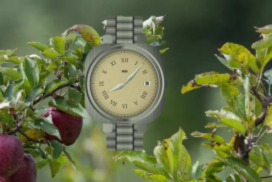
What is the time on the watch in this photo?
8:07
